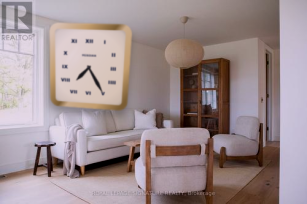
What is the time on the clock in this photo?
7:25
